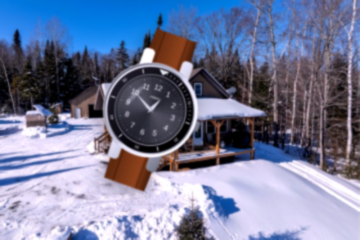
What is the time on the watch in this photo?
12:50
